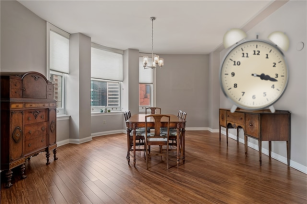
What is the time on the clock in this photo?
3:17
